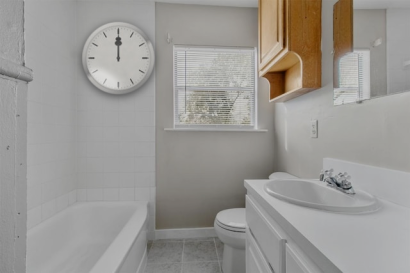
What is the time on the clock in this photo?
12:00
